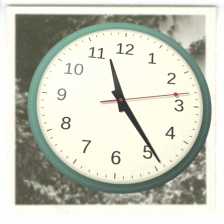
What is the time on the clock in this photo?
11:24:13
